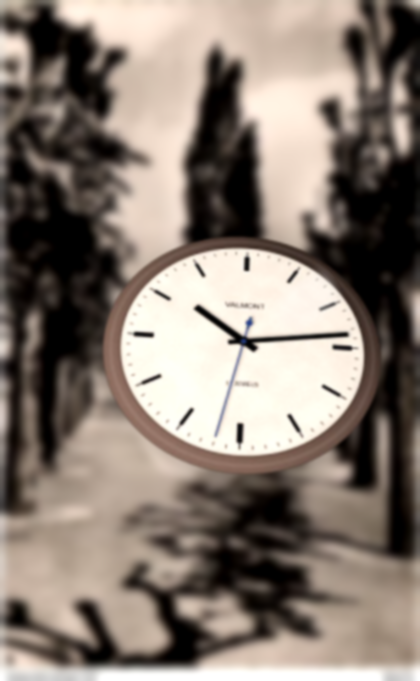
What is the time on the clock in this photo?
10:13:32
